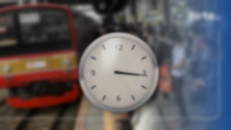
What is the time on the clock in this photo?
3:16
